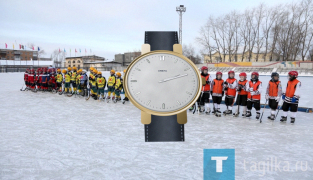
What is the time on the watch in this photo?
2:12
